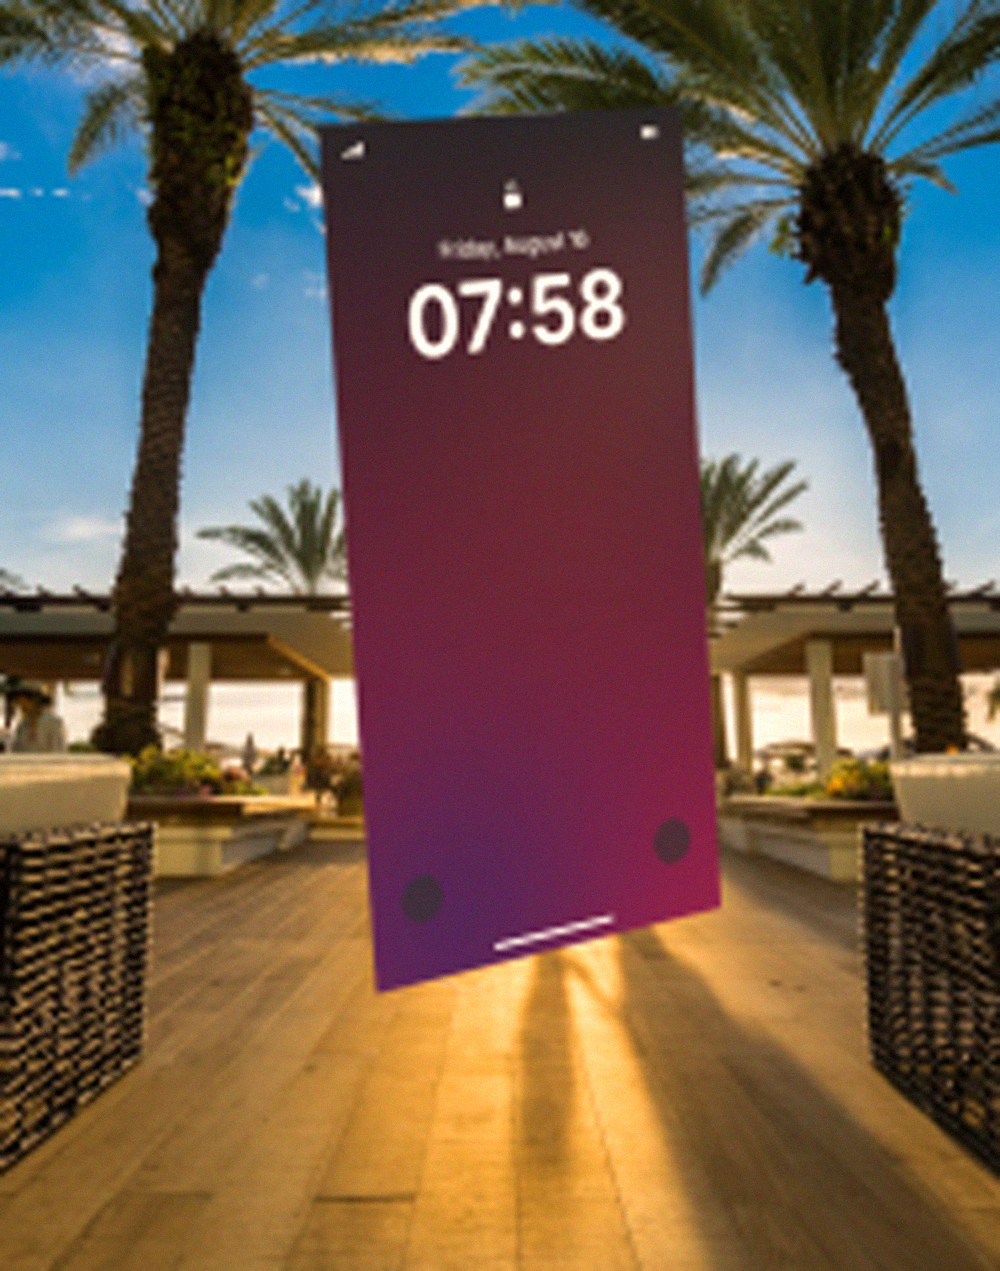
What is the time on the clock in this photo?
7:58
